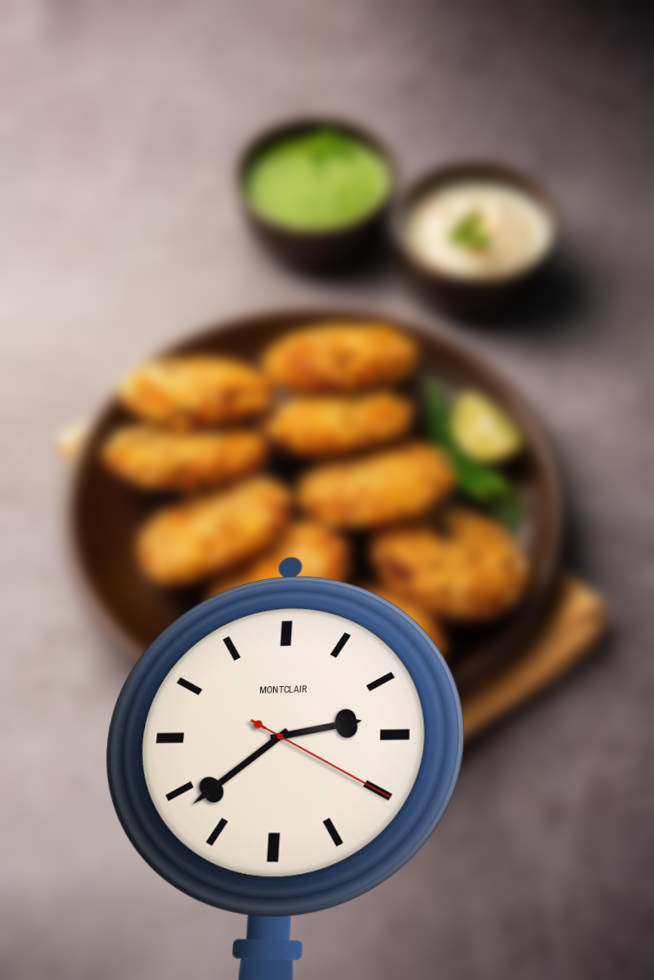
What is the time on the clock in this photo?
2:38:20
